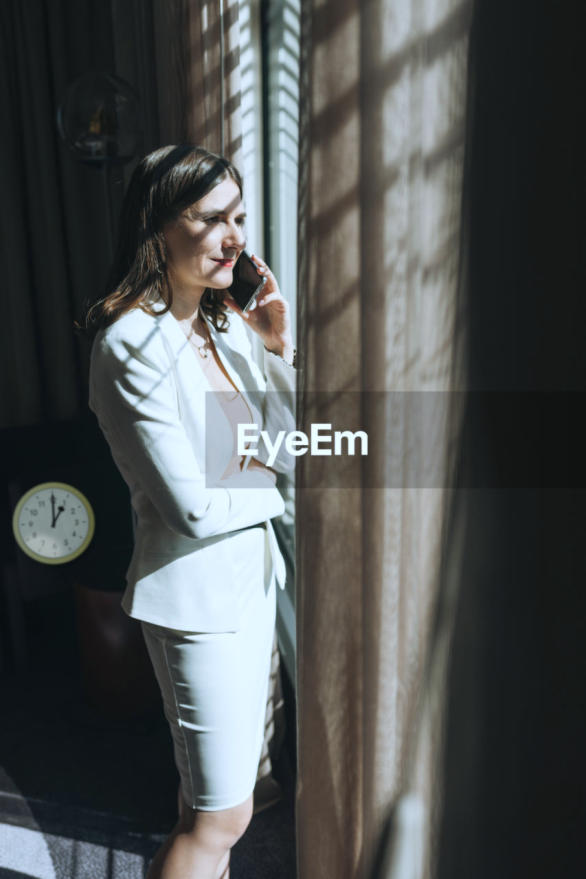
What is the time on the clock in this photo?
1:00
